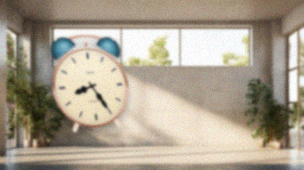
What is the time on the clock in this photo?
8:25
